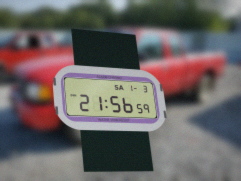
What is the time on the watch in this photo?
21:56:59
